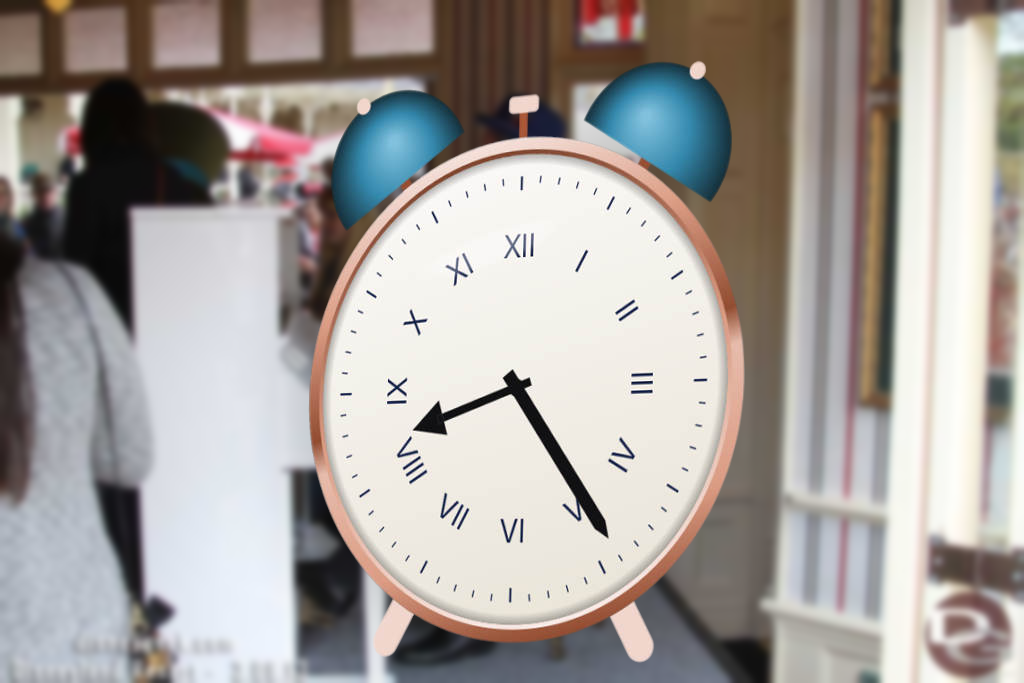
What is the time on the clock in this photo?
8:24
